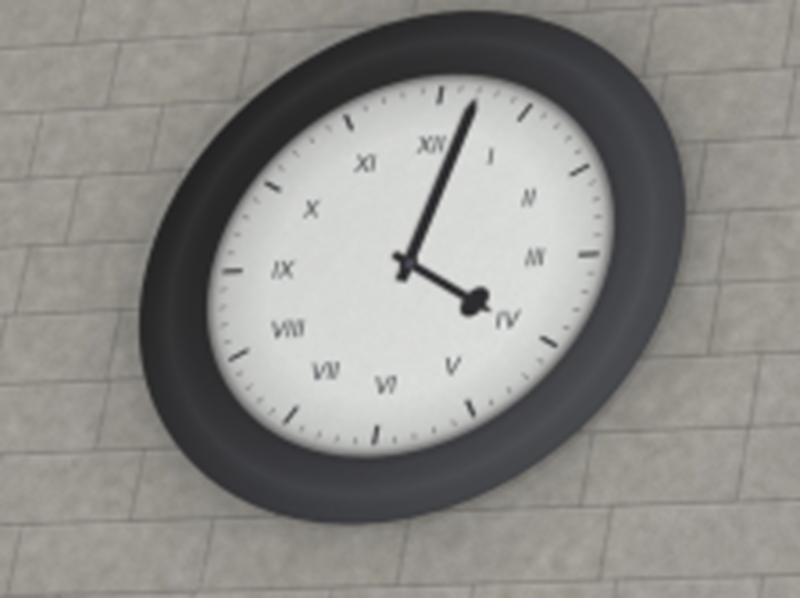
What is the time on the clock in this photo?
4:02
